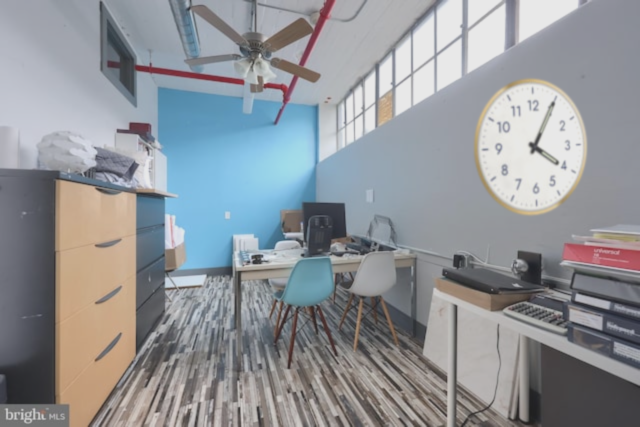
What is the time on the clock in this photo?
4:05
